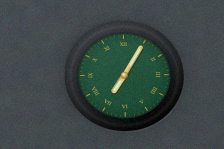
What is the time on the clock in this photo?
7:05
